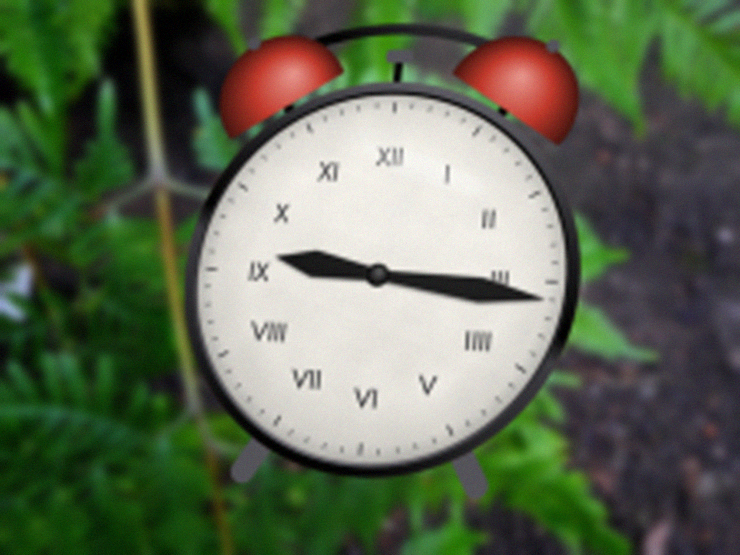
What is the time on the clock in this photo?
9:16
